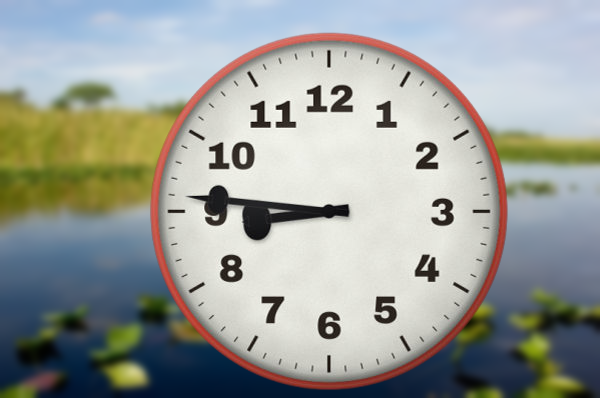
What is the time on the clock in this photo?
8:46
